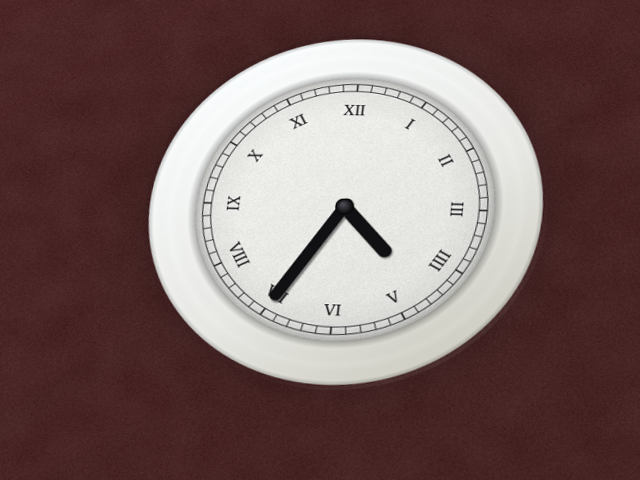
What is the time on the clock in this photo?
4:35
